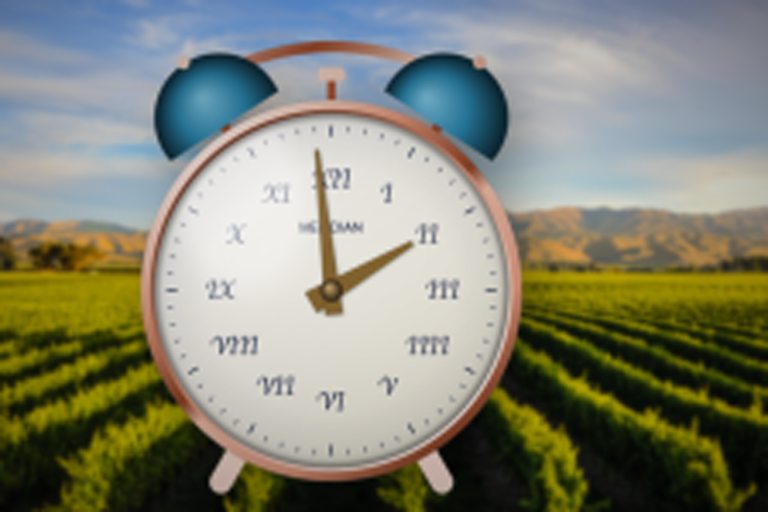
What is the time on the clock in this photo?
1:59
